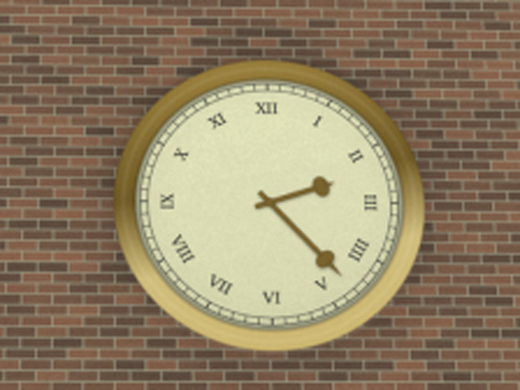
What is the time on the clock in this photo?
2:23
